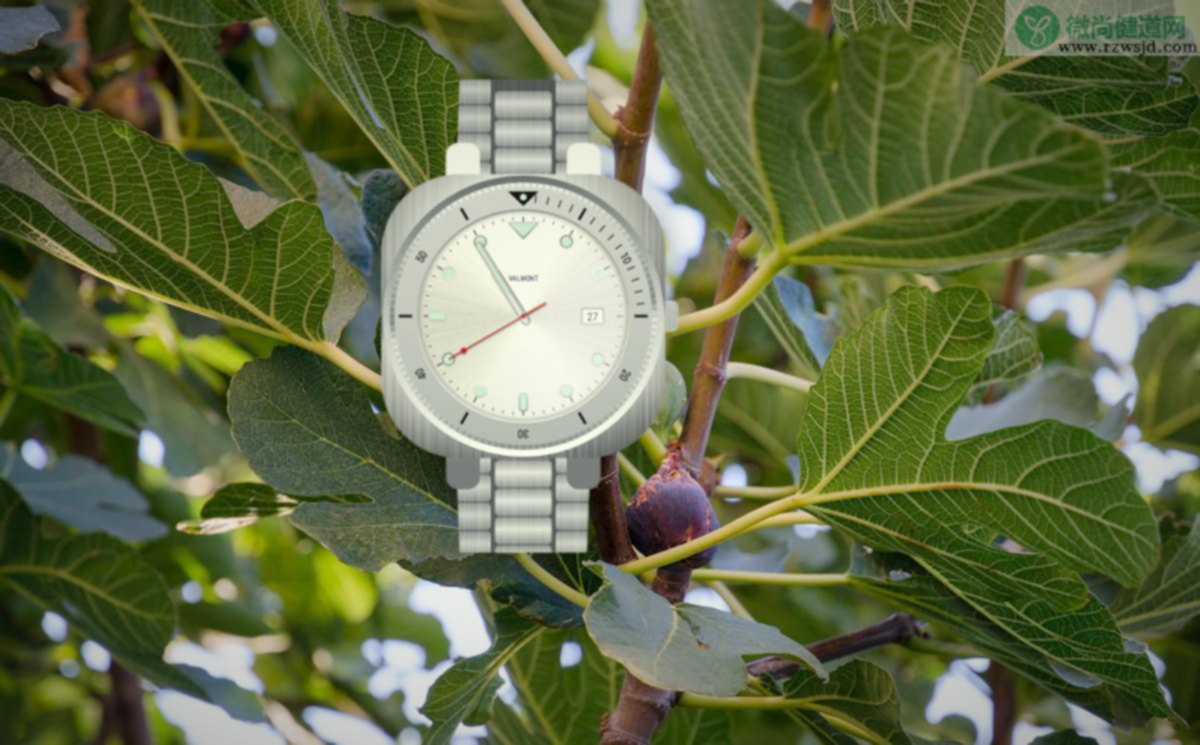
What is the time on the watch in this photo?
10:54:40
